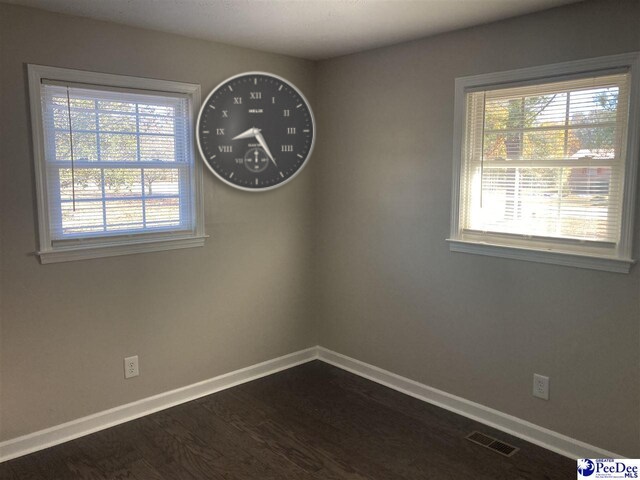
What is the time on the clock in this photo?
8:25
